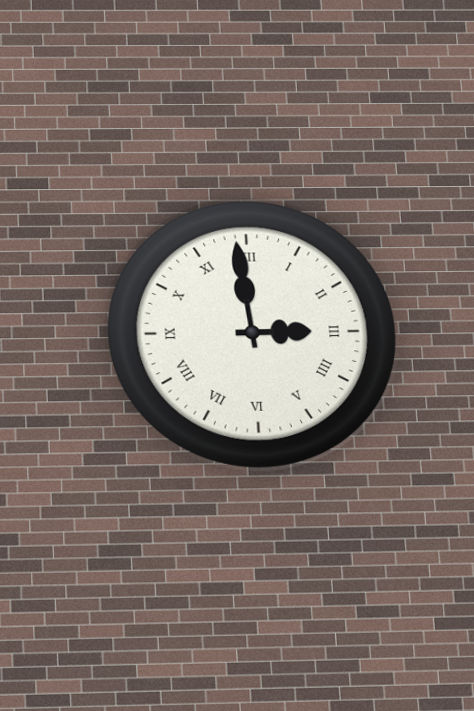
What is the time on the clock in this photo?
2:59
